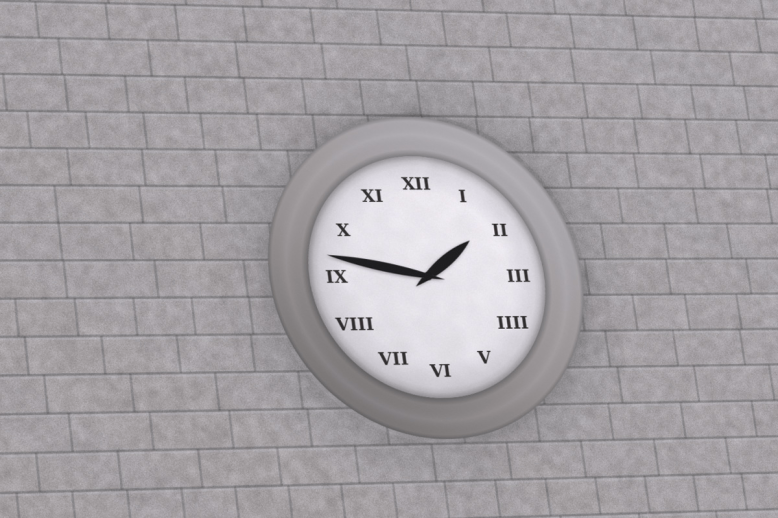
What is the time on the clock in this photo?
1:47
